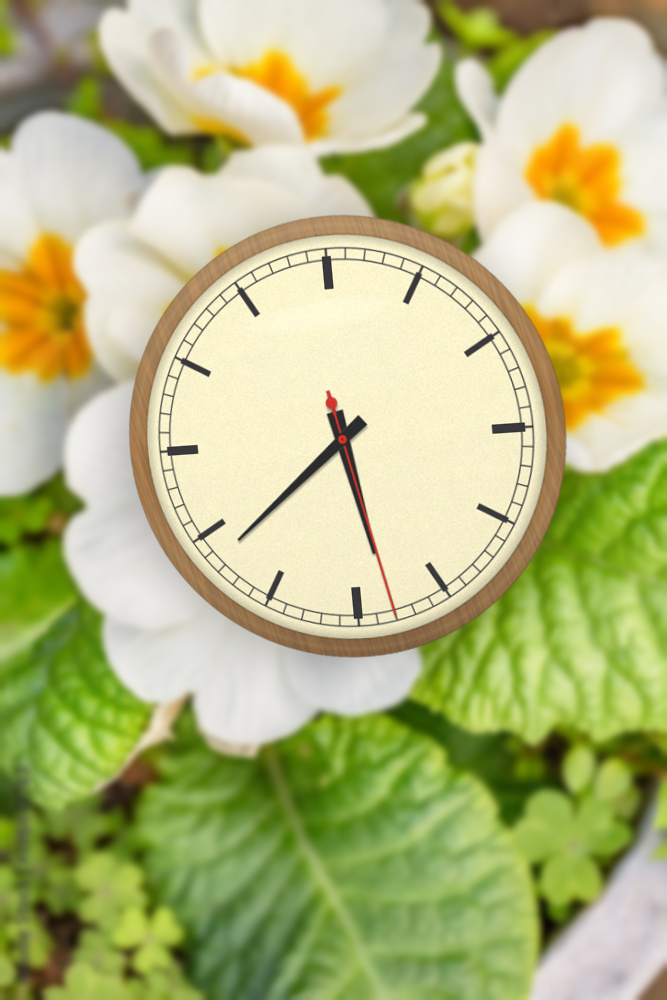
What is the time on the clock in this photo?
5:38:28
